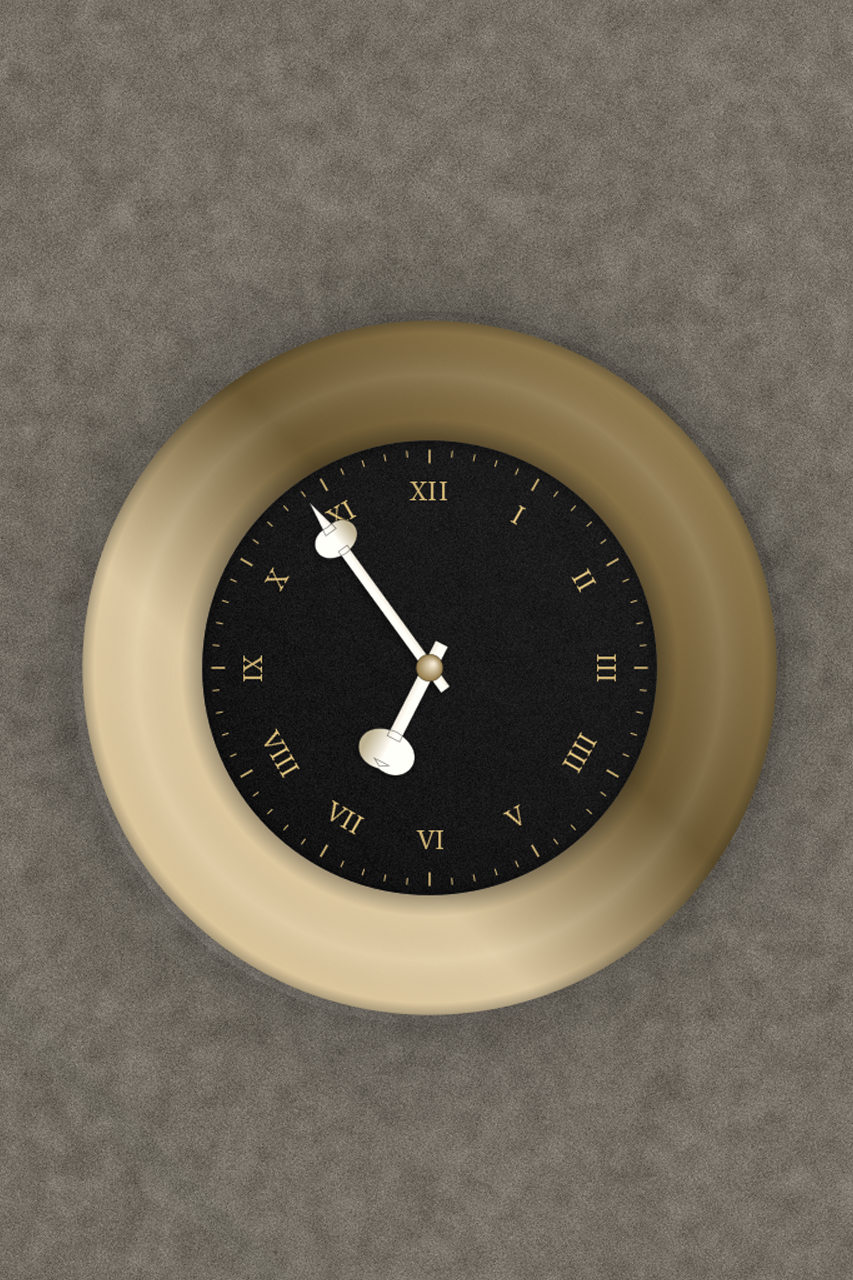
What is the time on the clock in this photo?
6:54
